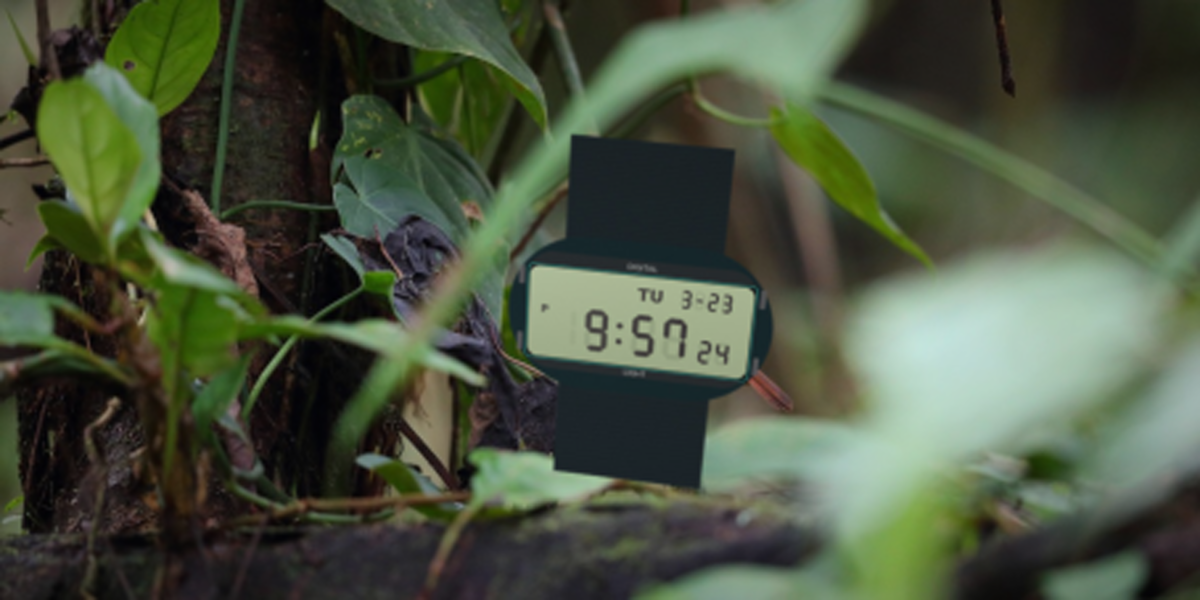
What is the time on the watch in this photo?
9:57:24
